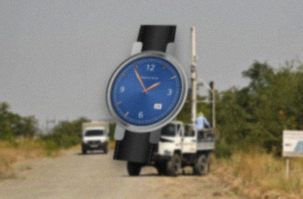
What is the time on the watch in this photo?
1:54
